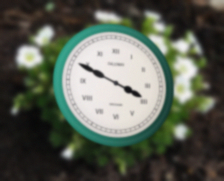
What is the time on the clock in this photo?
3:49
